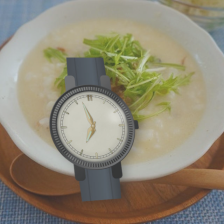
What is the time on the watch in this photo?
6:57
